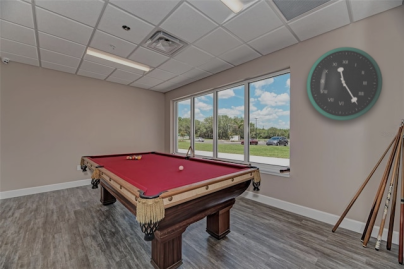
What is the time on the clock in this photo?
11:24
